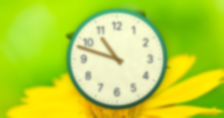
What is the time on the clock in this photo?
10:48
